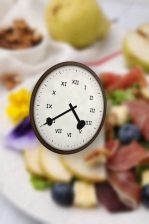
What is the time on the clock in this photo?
4:40
